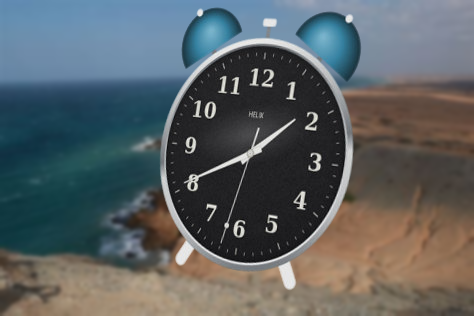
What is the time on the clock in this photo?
1:40:32
